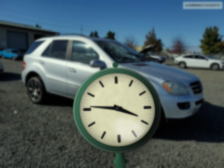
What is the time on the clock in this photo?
3:46
